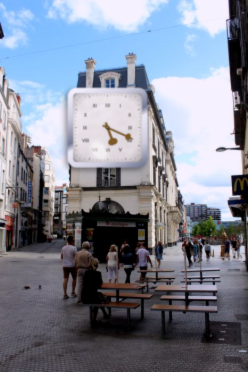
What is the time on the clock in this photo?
5:19
